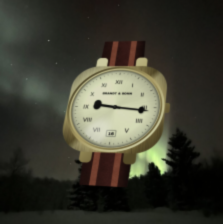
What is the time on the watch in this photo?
9:16
